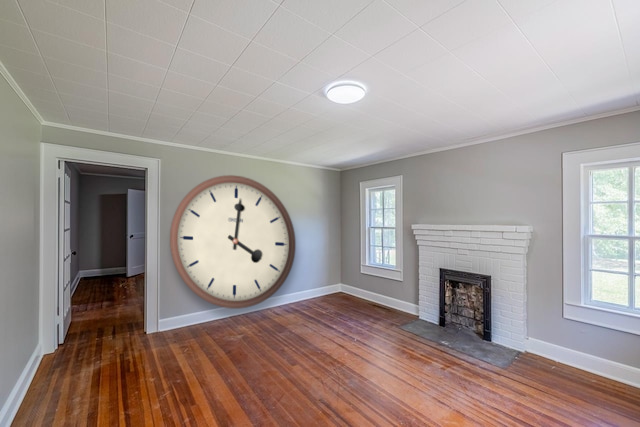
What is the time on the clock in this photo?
4:01
